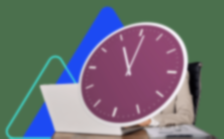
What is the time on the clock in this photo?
11:01
